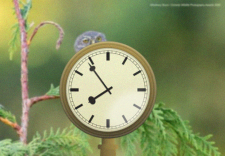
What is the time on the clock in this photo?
7:54
